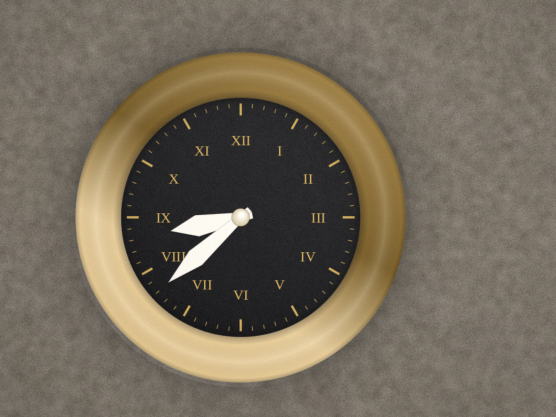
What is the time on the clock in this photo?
8:38
